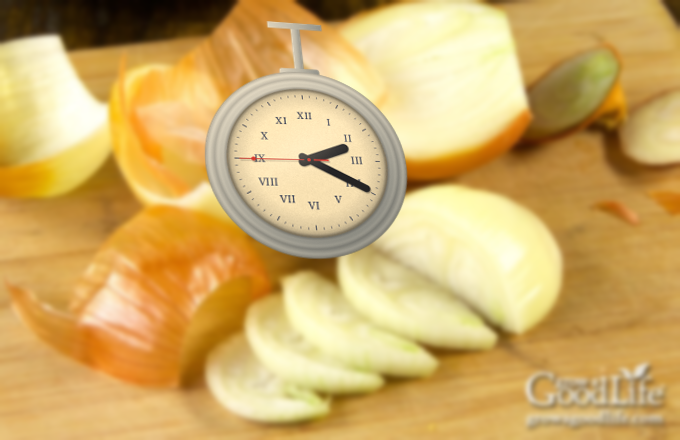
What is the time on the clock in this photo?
2:19:45
